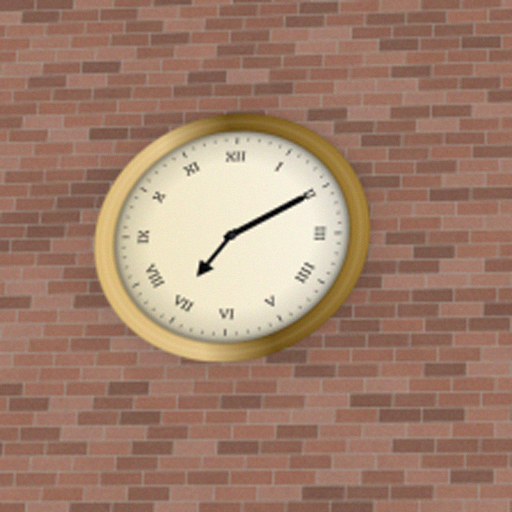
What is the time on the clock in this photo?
7:10
